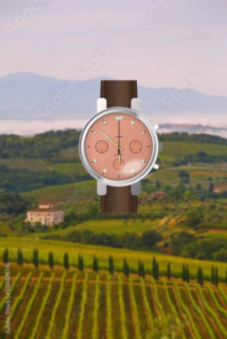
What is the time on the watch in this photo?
5:52
